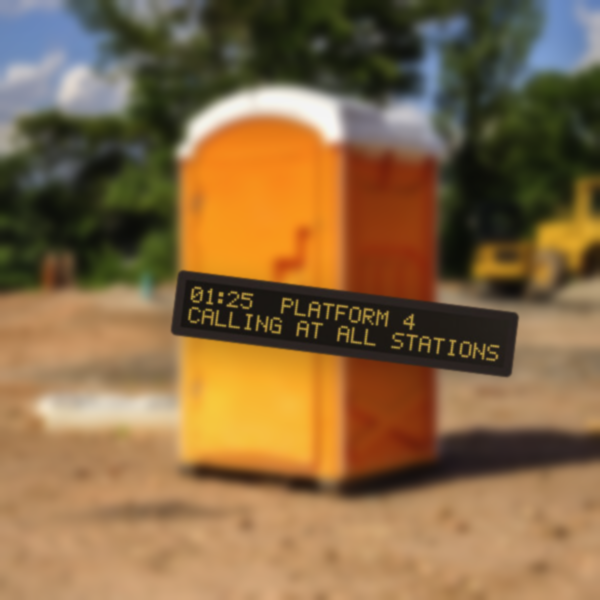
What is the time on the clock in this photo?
1:25
